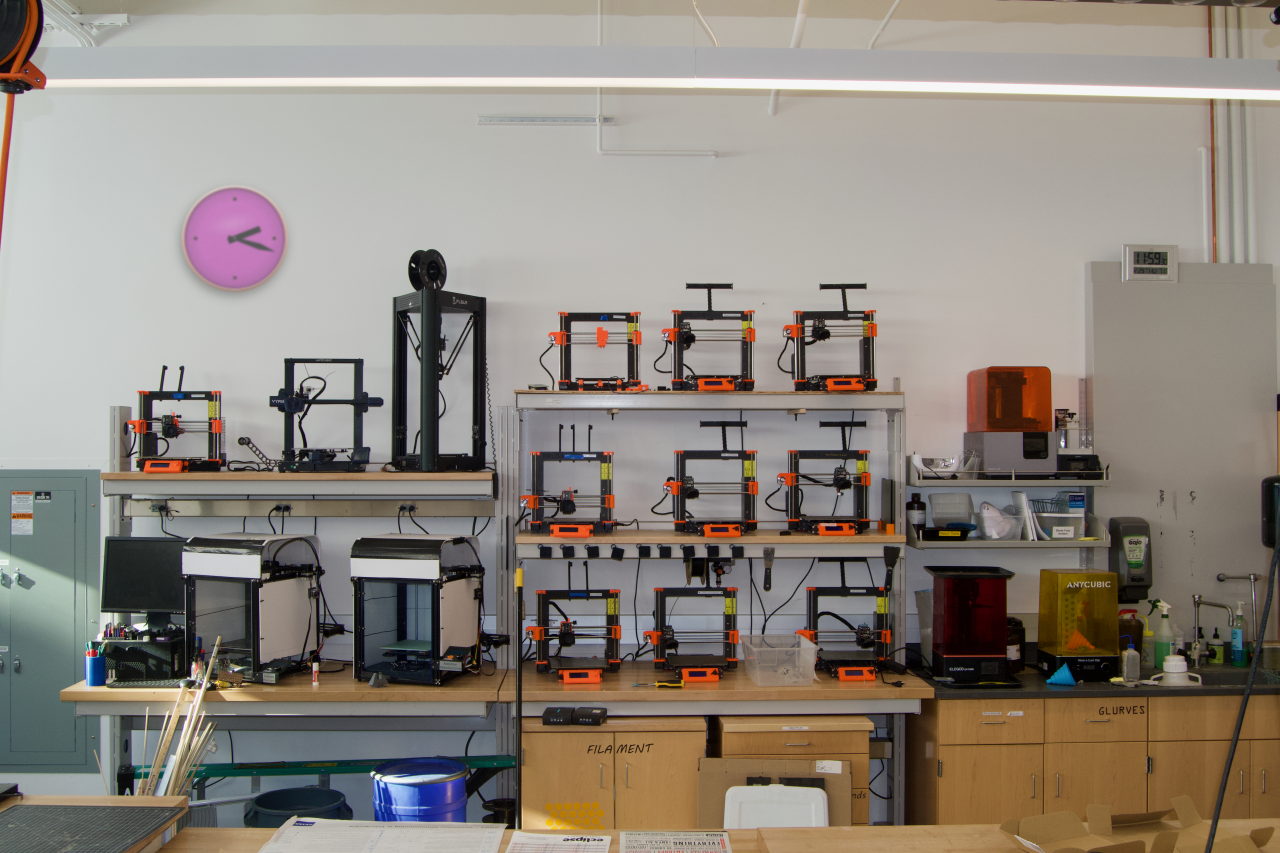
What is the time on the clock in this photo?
2:18
